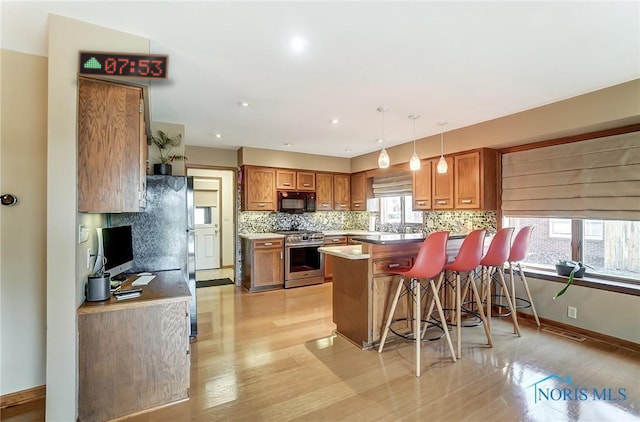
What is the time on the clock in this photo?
7:53
